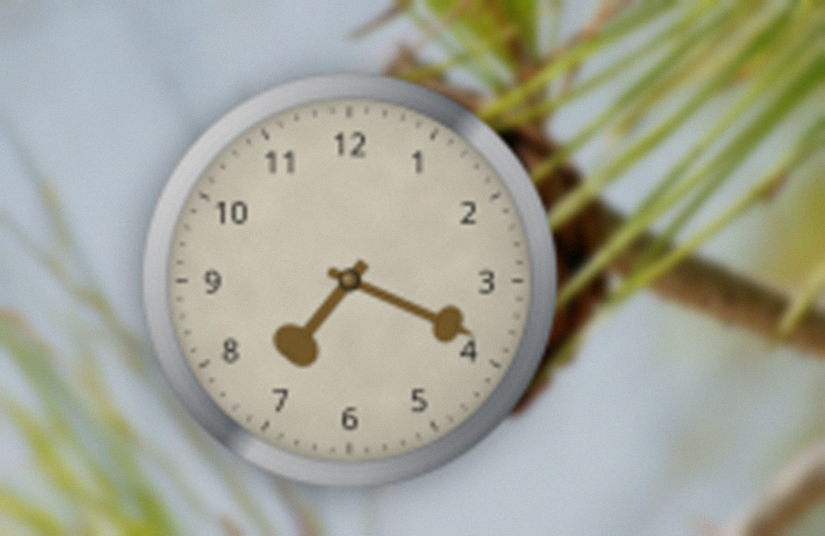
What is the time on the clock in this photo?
7:19
